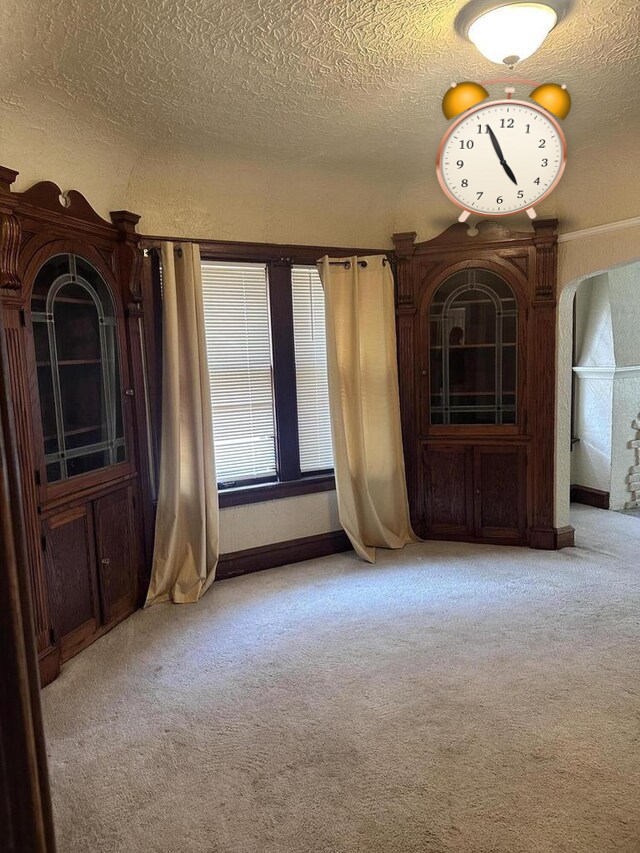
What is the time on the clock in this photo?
4:56
